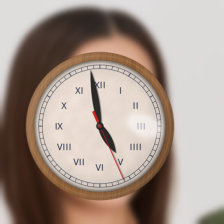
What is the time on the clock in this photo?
4:58:26
